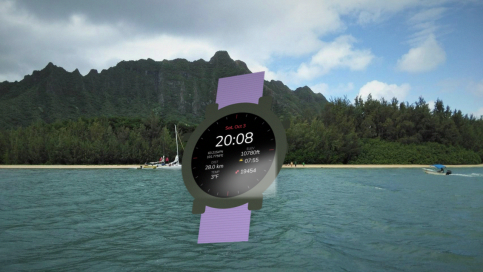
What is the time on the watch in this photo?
20:08
